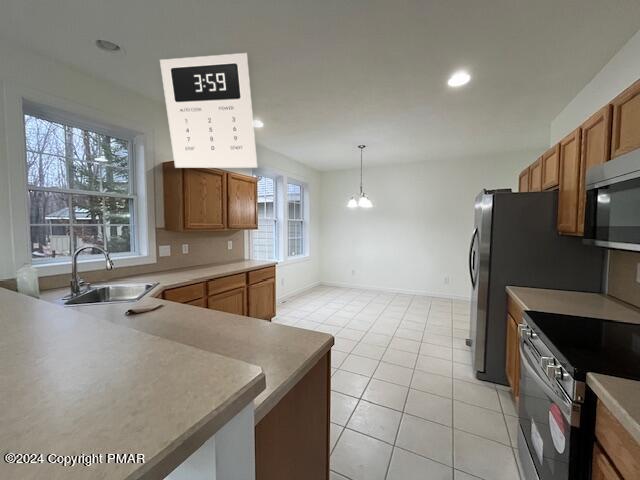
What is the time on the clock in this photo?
3:59
